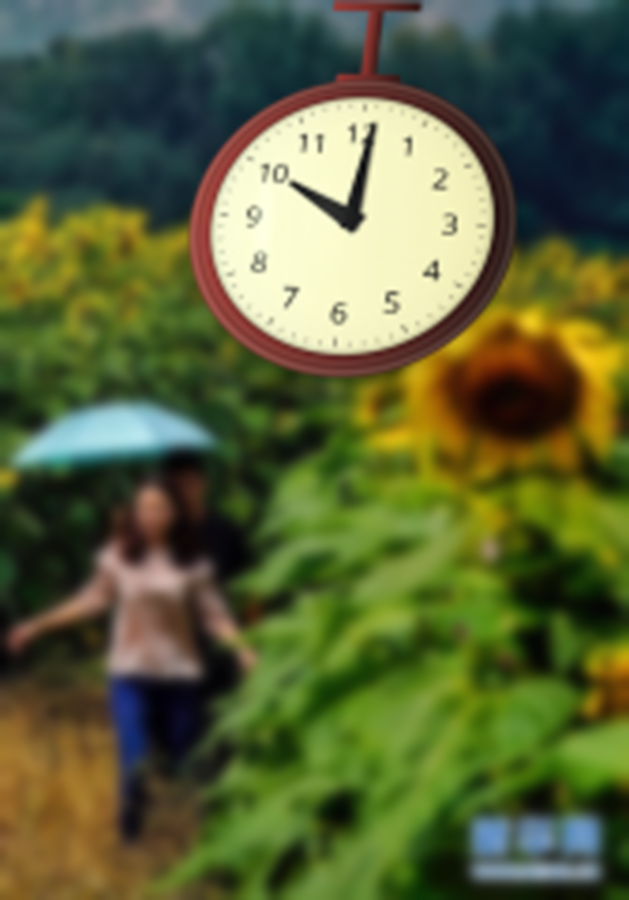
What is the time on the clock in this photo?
10:01
